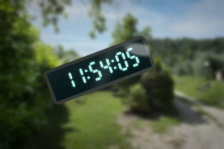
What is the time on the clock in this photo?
11:54:05
